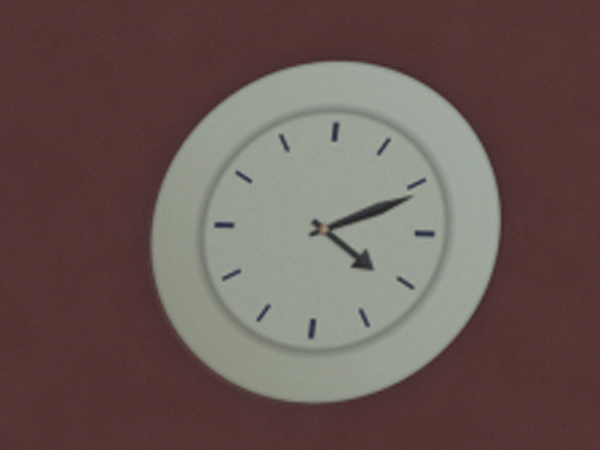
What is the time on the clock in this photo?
4:11
